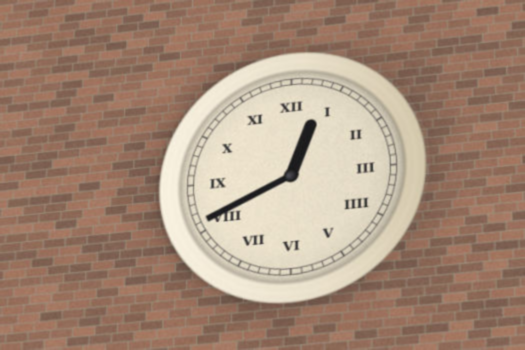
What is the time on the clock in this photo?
12:41
